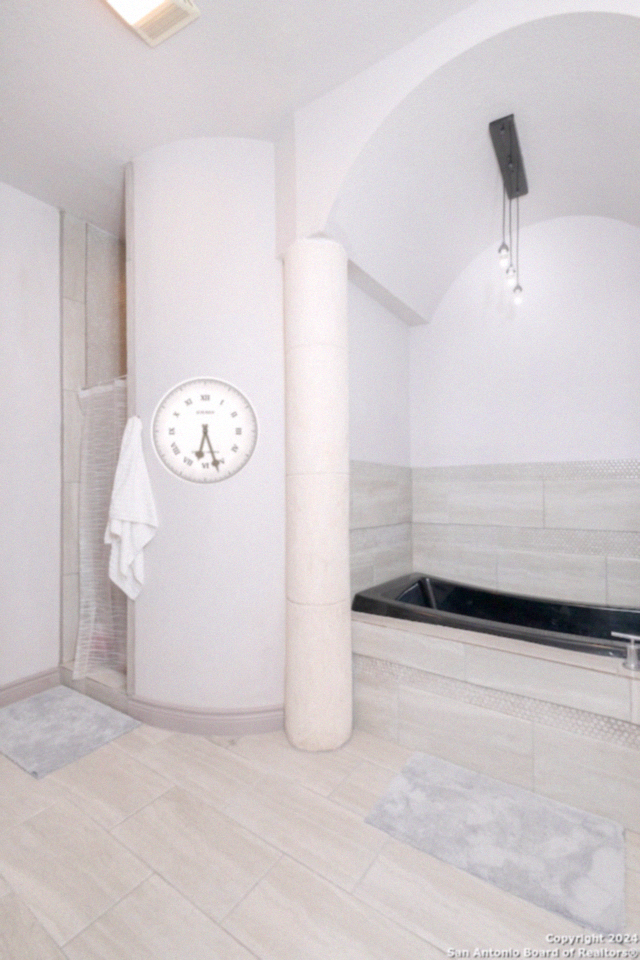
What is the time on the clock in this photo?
6:27
